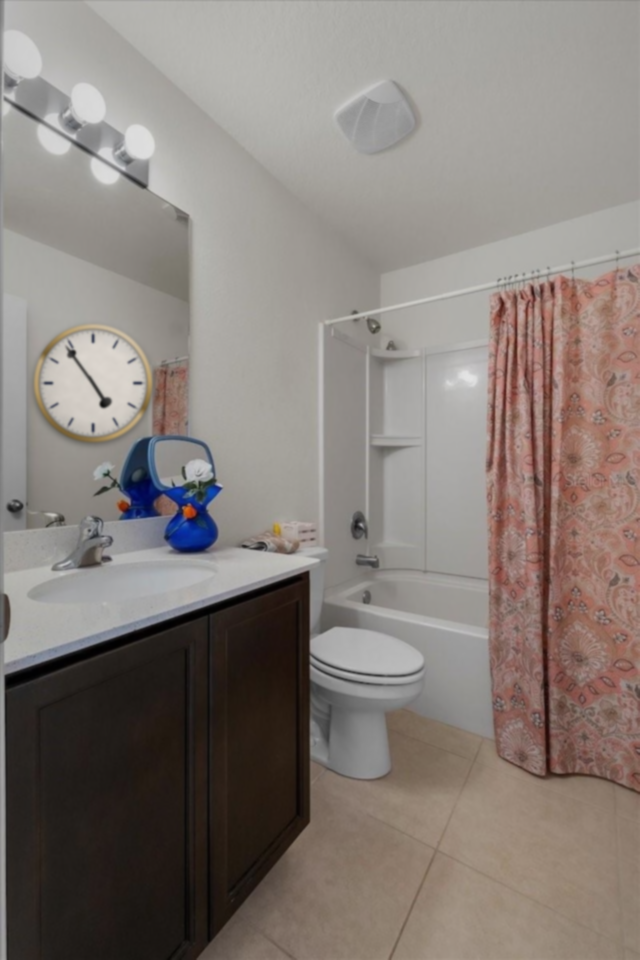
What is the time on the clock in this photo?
4:54
